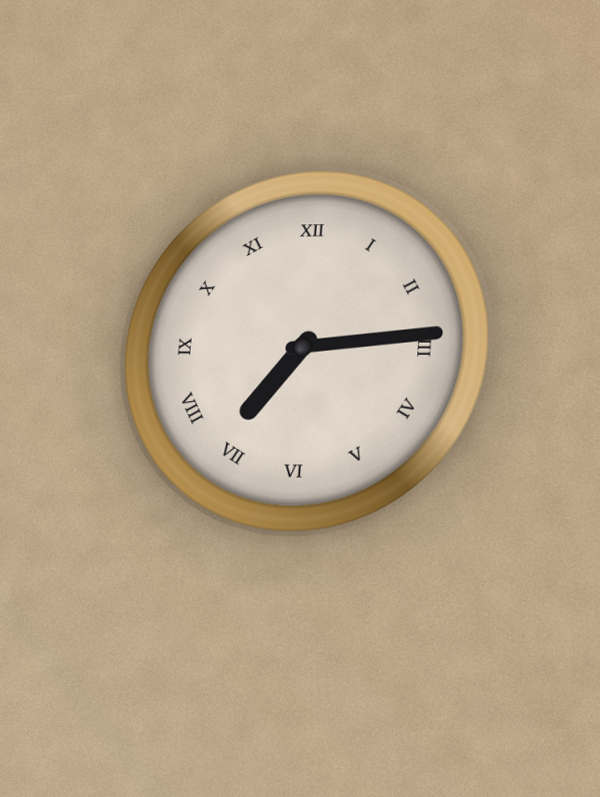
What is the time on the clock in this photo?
7:14
